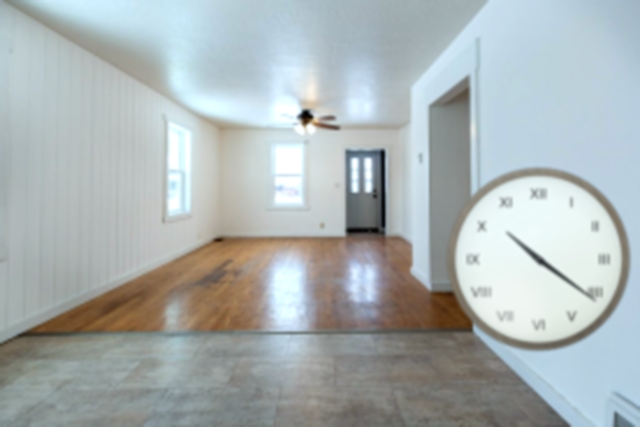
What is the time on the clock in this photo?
10:21
